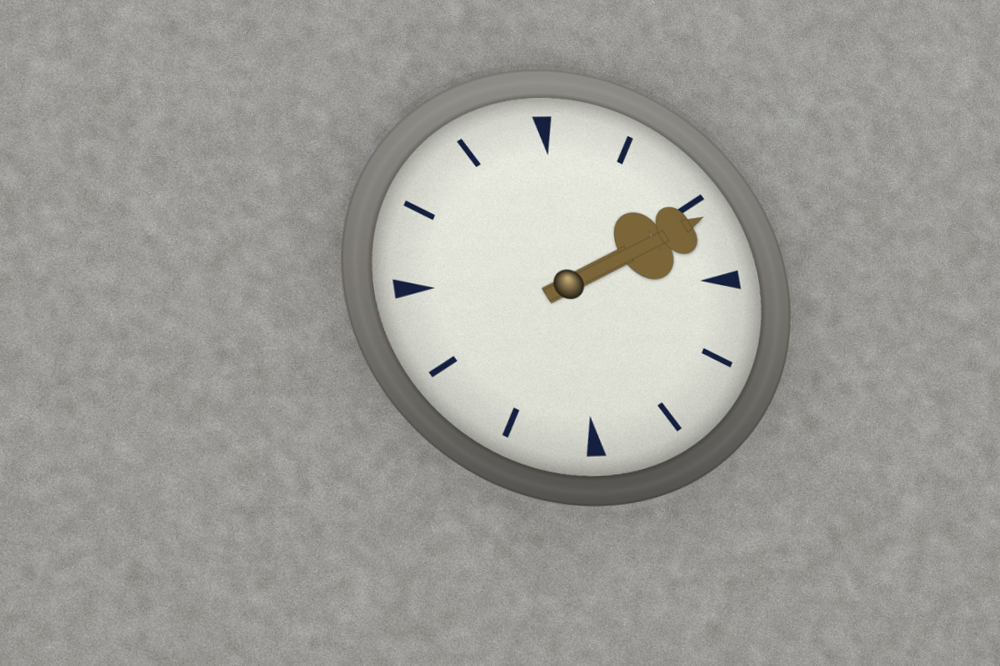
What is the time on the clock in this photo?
2:11
